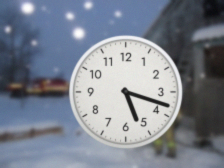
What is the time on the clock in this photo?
5:18
